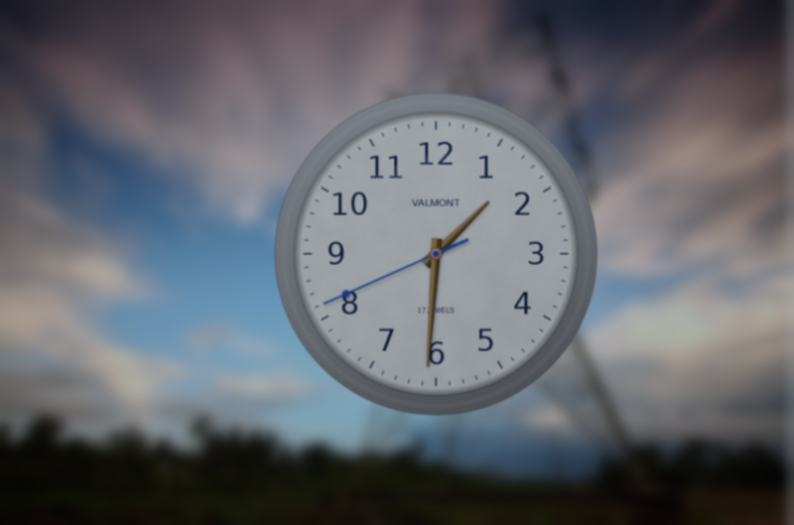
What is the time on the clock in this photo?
1:30:41
